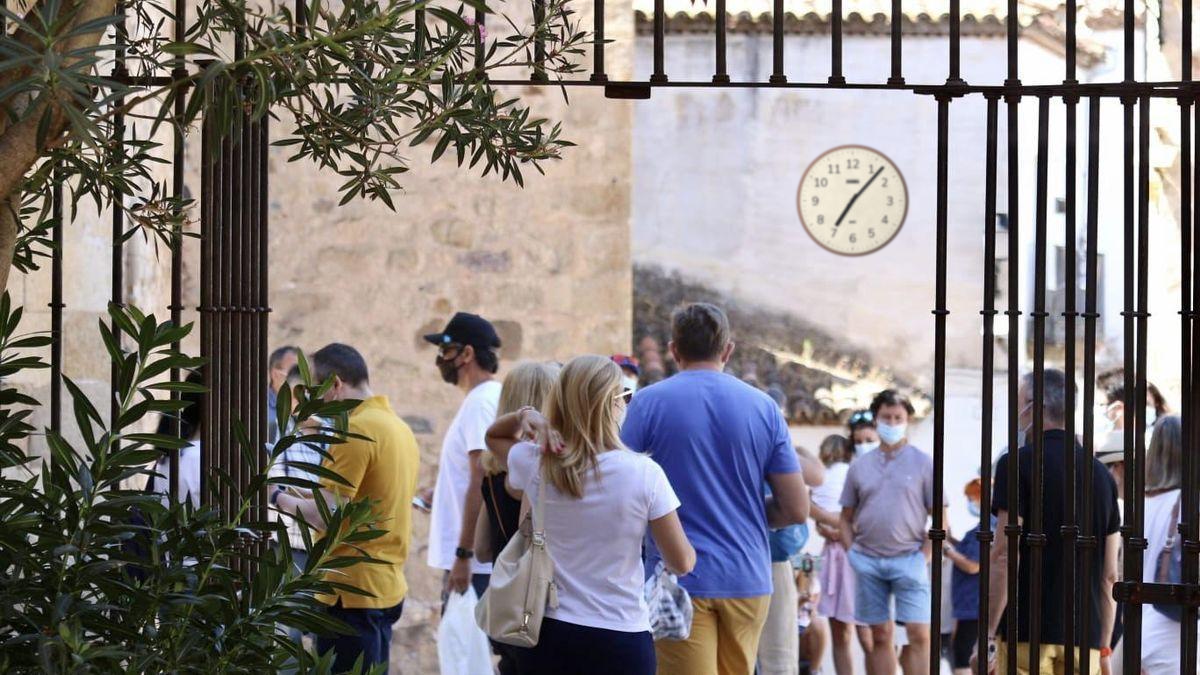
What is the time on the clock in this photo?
7:07
